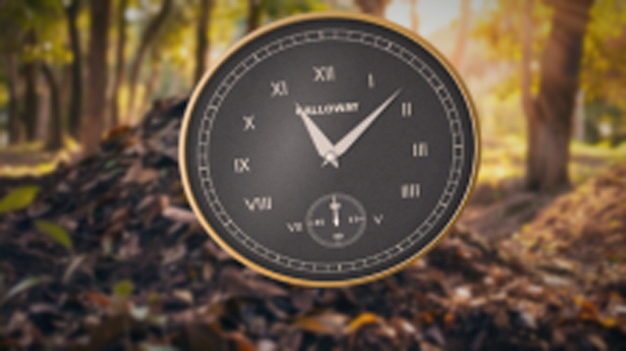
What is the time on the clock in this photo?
11:08
